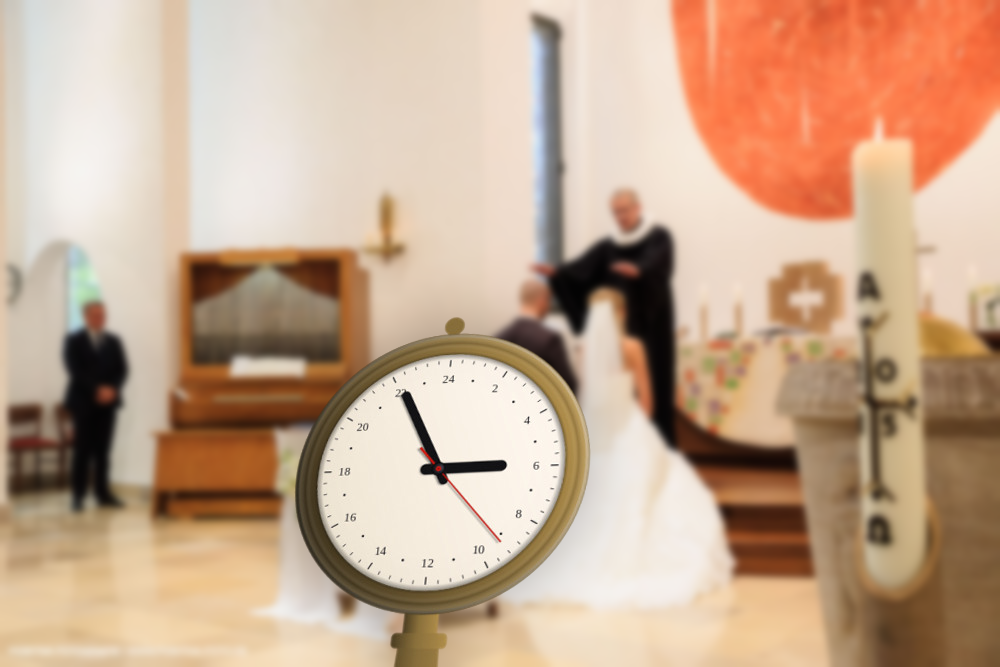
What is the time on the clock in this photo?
5:55:23
